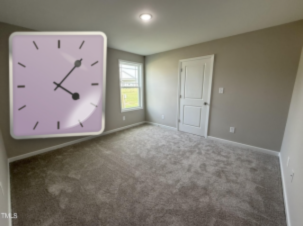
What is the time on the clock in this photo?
4:07
